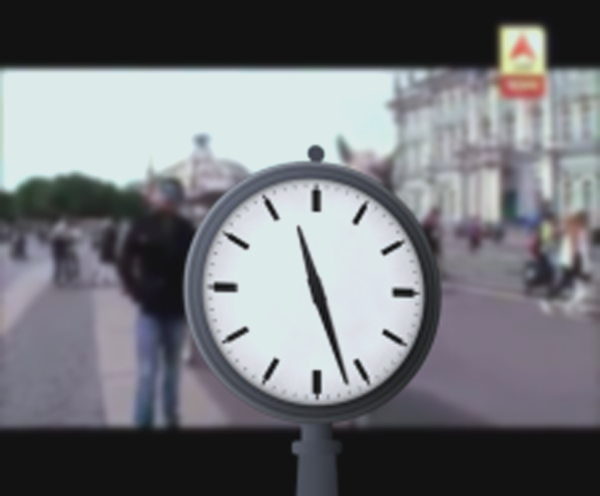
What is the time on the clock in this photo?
11:27
